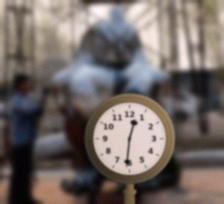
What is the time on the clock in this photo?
12:31
